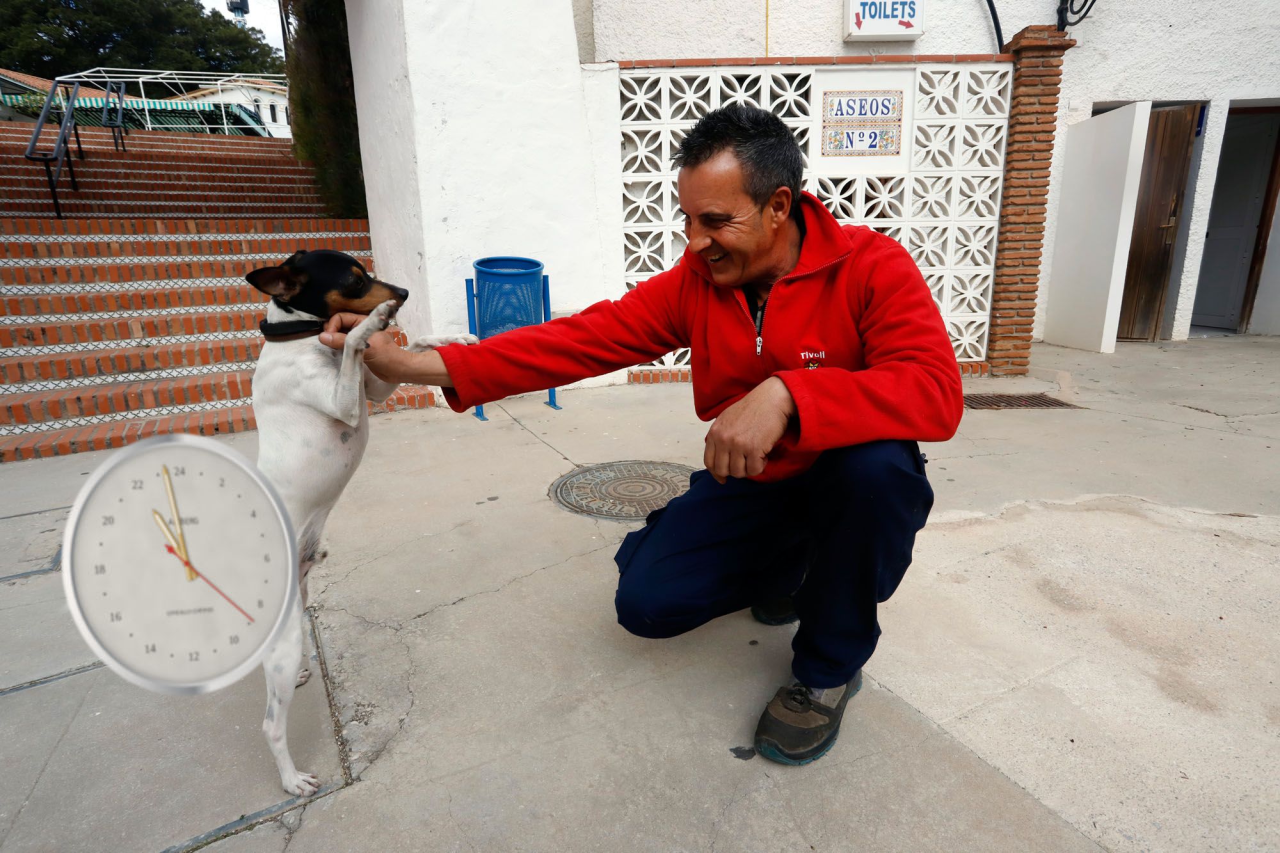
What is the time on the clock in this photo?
21:58:22
